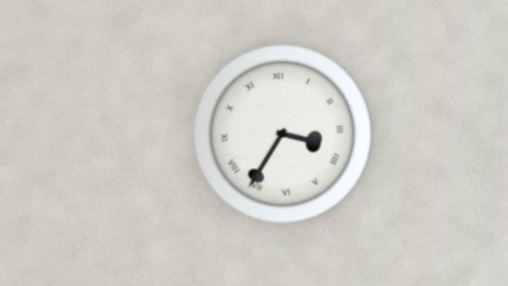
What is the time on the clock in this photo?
3:36
